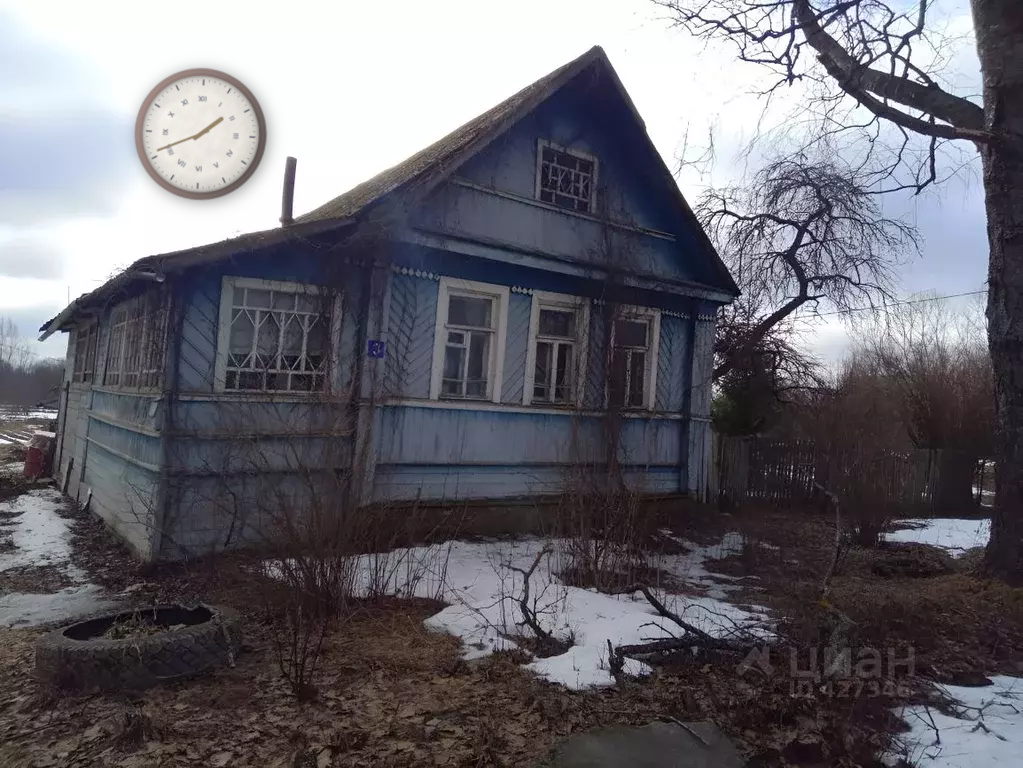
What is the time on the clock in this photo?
1:41
